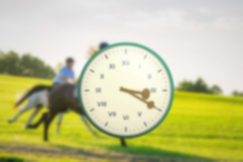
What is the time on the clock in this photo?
3:20
